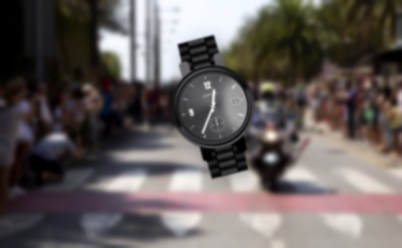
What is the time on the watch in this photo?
12:36
